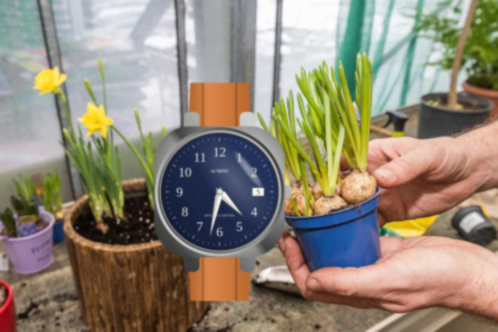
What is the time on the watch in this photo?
4:32
